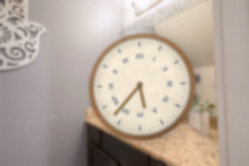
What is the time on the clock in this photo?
5:37
